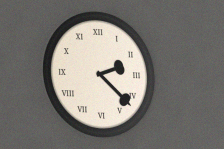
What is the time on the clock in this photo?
2:22
